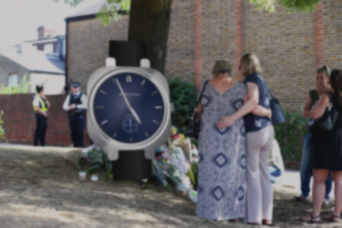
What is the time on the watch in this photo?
4:56
